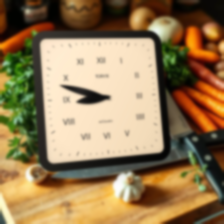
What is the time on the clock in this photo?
8:48
